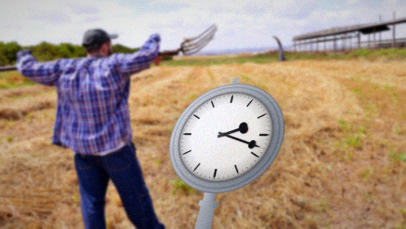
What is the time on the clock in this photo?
2:18
